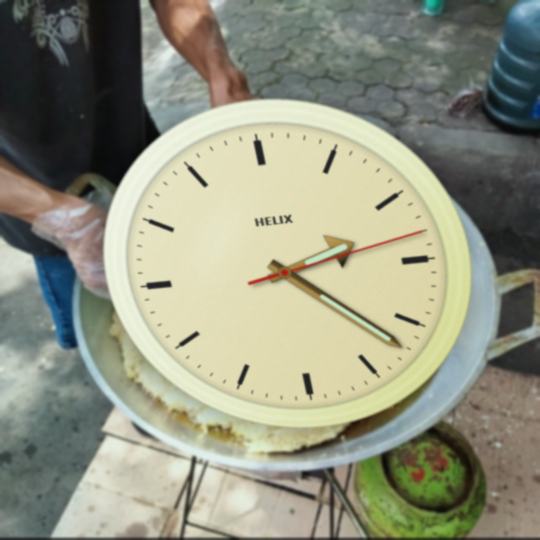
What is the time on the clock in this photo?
2:22:13
